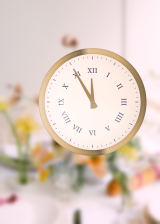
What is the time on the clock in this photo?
11:55
